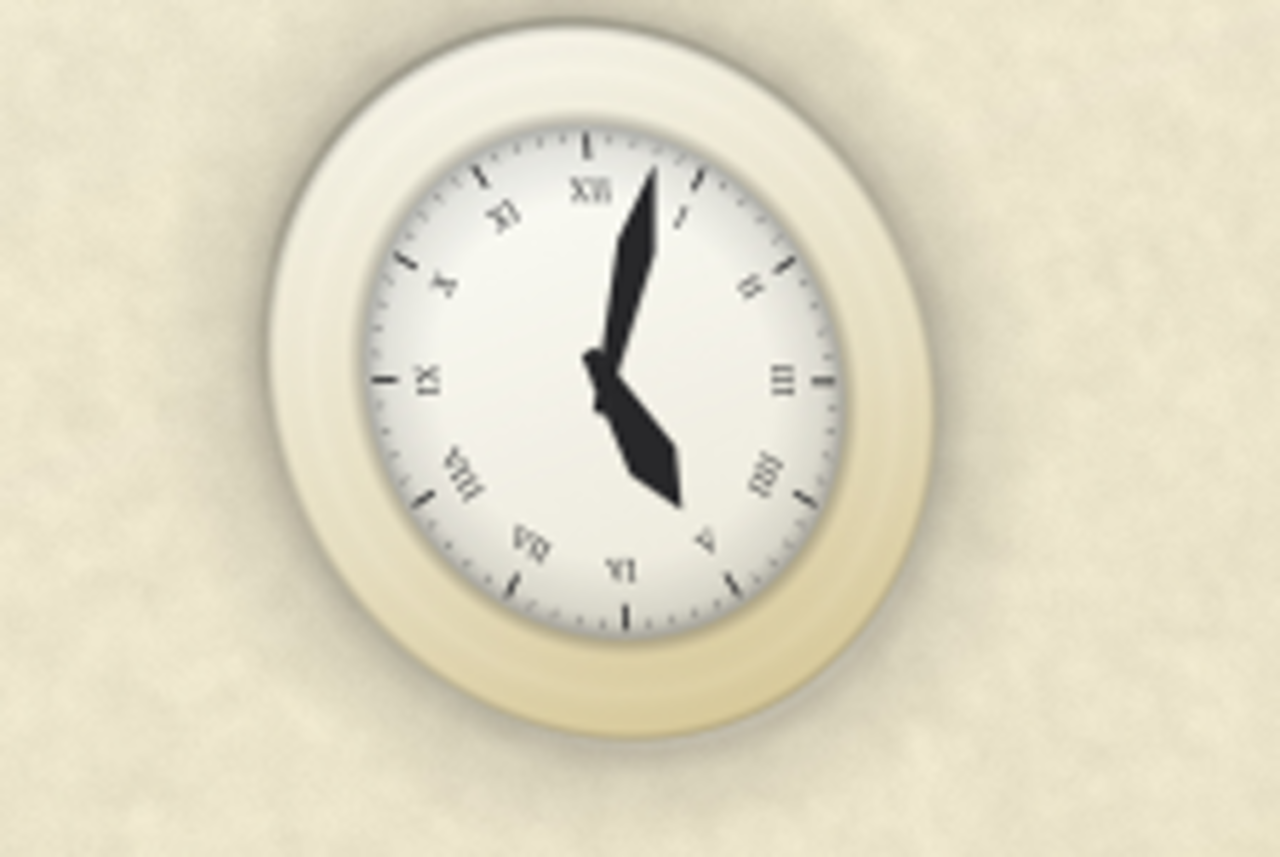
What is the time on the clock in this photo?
5:03
